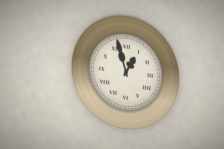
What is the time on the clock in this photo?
12:57
